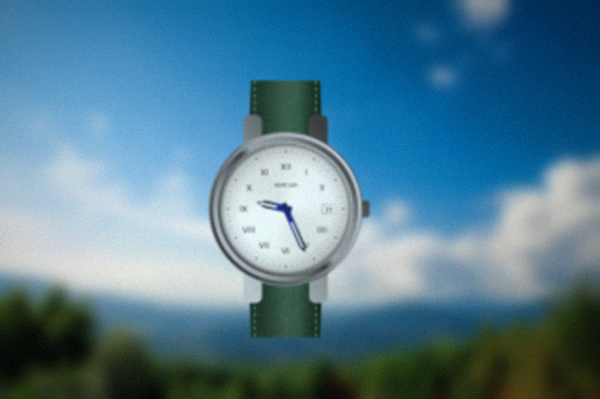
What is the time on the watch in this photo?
9:26
